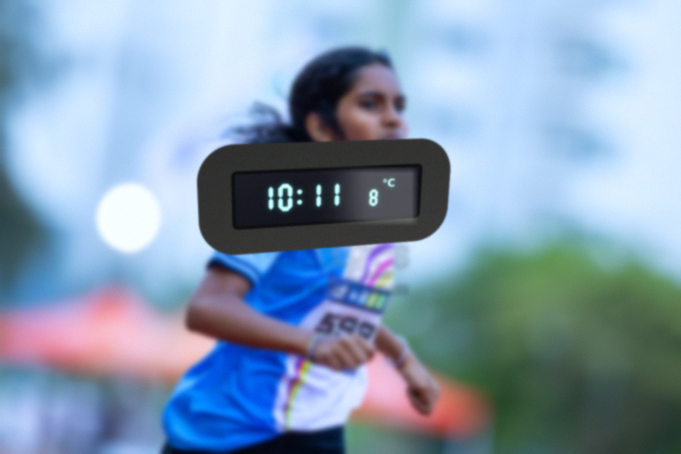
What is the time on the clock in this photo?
10:11
